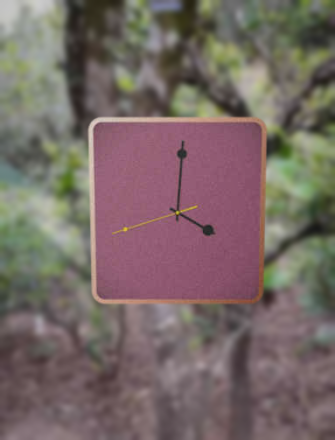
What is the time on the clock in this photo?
4:00:42
